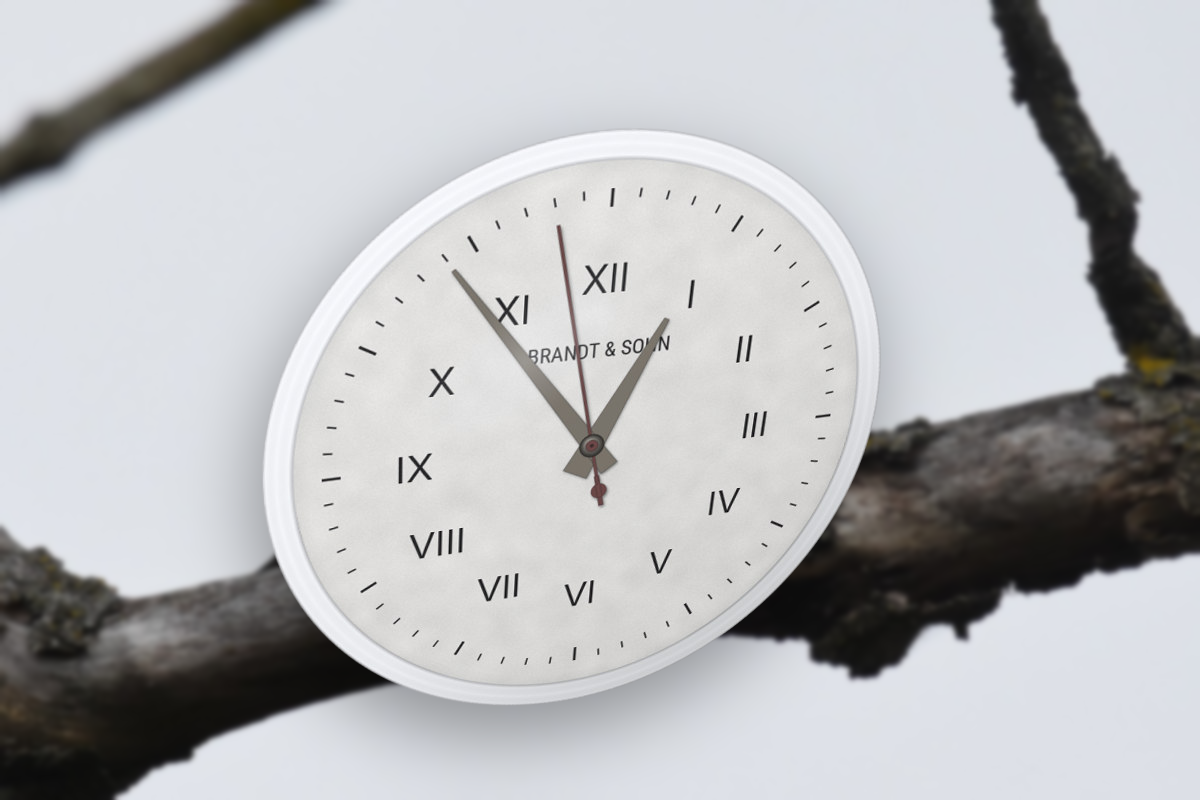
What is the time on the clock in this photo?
12:53:58
